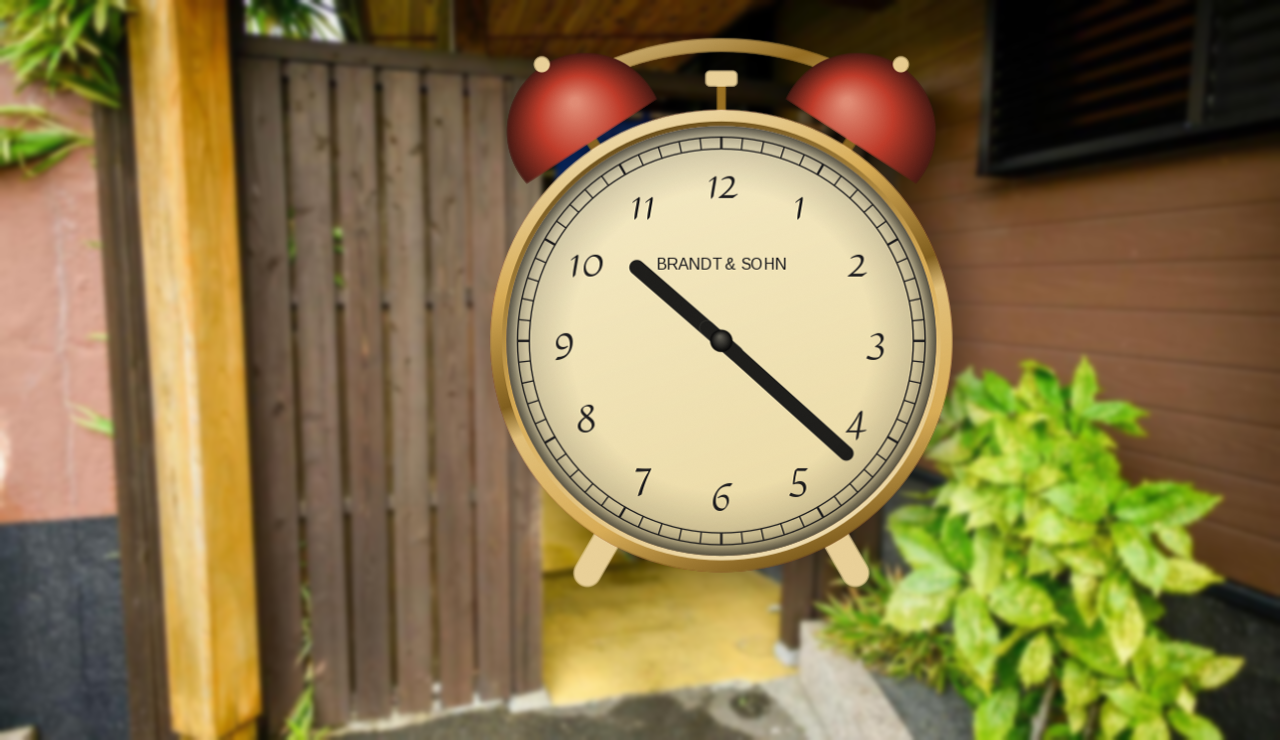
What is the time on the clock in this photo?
10:22
